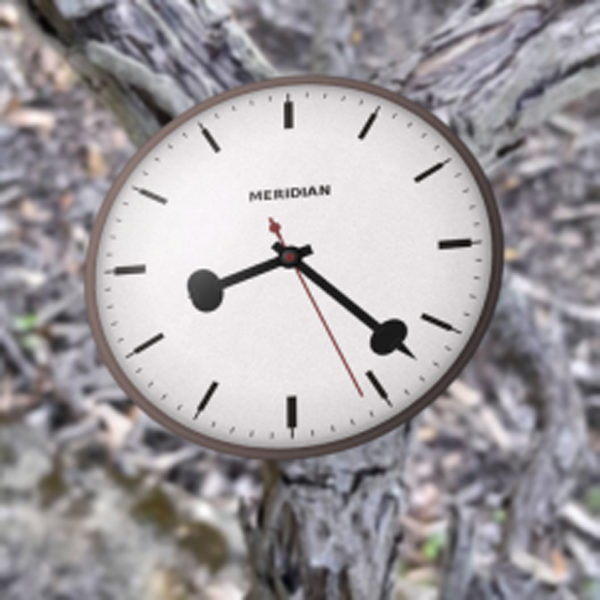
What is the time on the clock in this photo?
8:22:26
